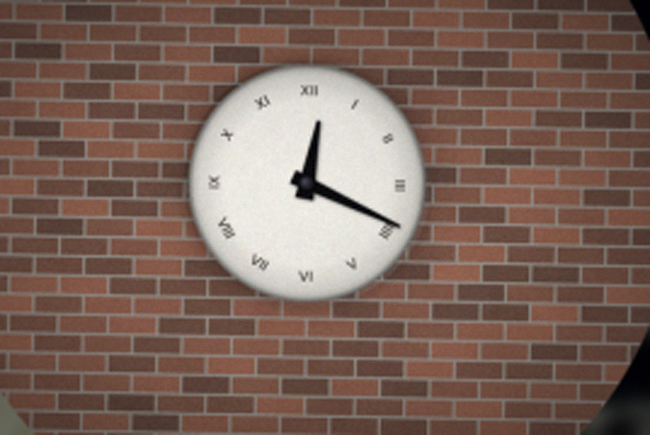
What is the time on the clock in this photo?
12:19
